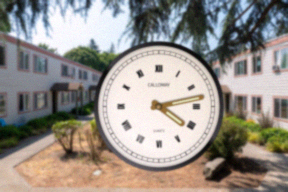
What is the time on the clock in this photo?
4:13
